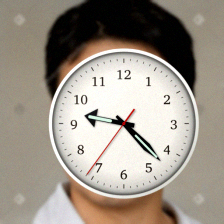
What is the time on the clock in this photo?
9:22:36
